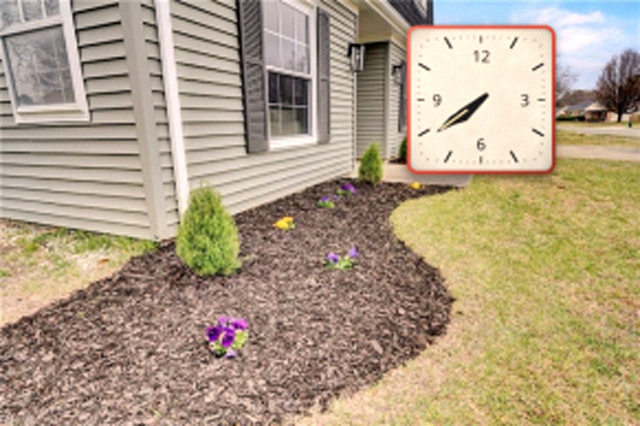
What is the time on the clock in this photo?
7:39
